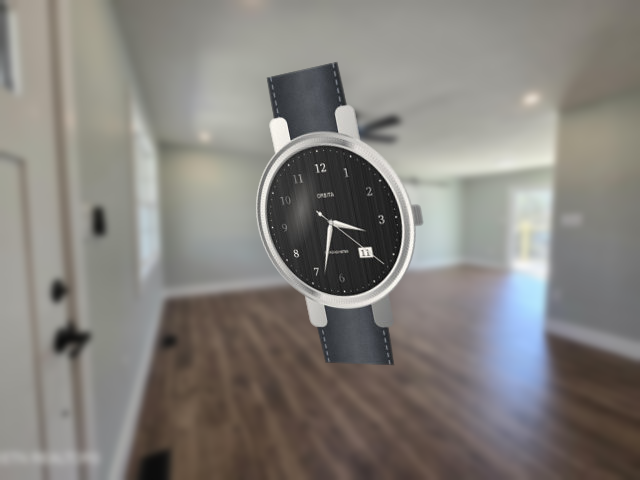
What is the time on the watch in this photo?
3:33:22
